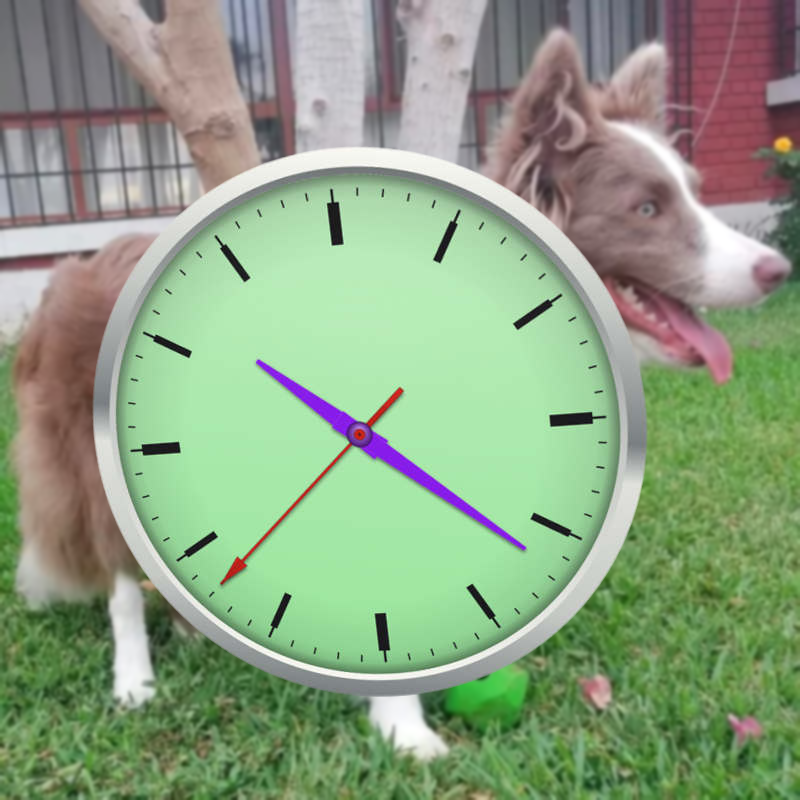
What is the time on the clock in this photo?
10:21:38
